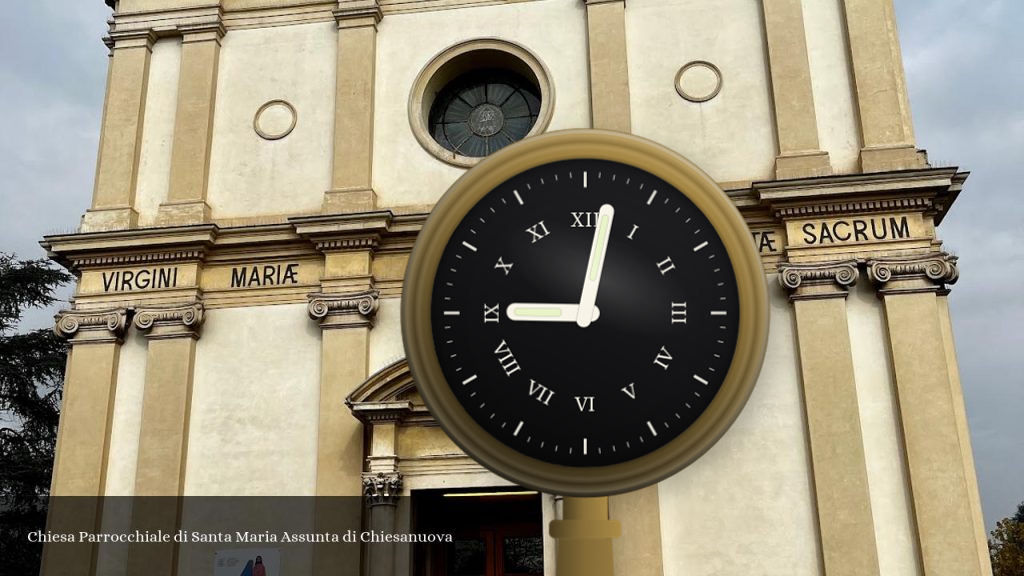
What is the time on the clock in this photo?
9:02
